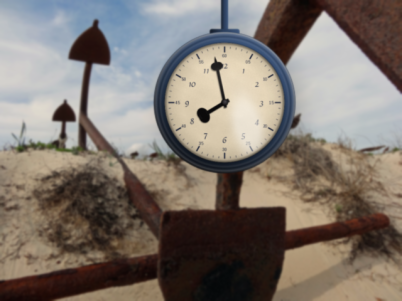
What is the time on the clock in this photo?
7:58
